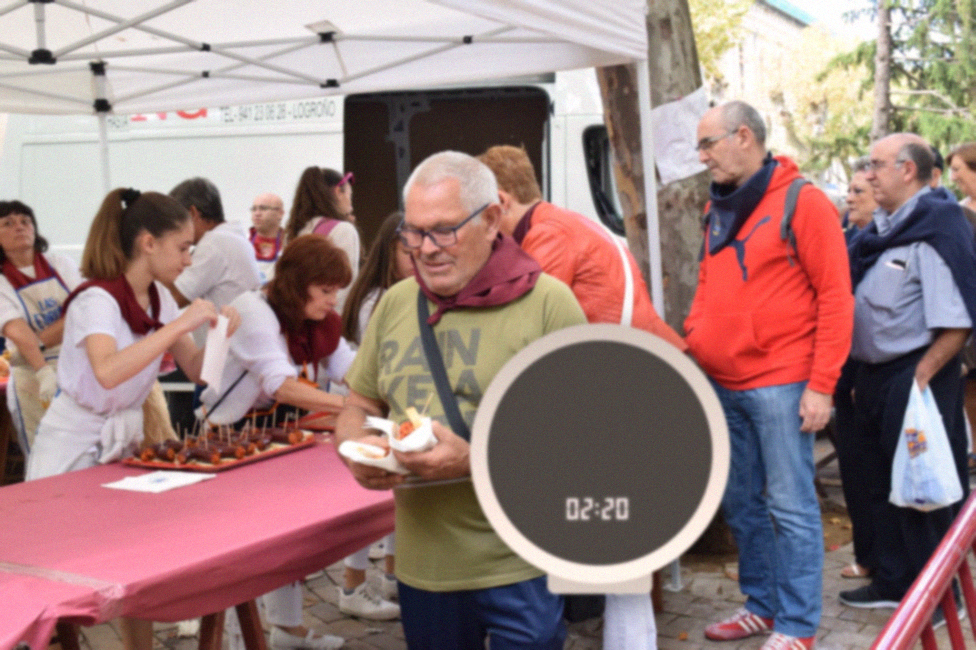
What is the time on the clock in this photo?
2:20
